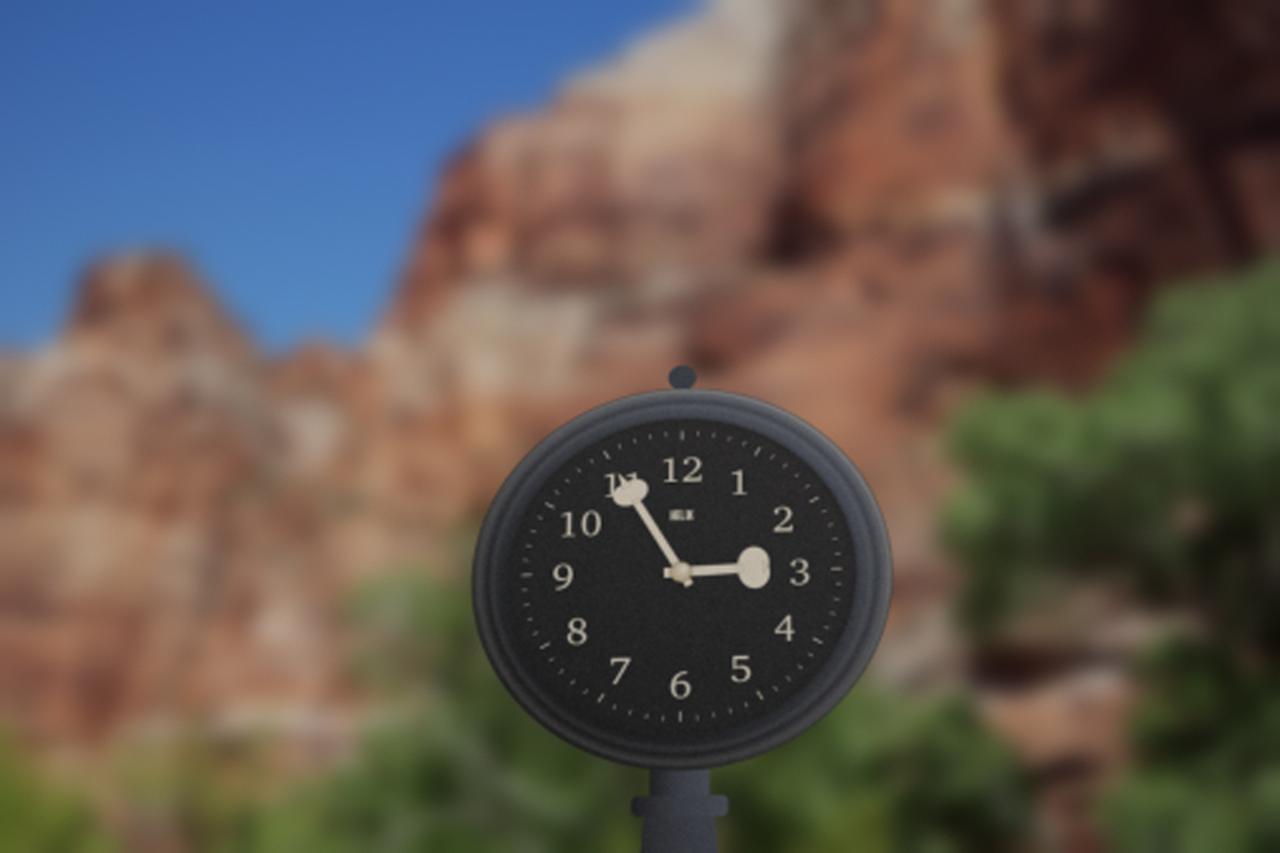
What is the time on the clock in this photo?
2:55
